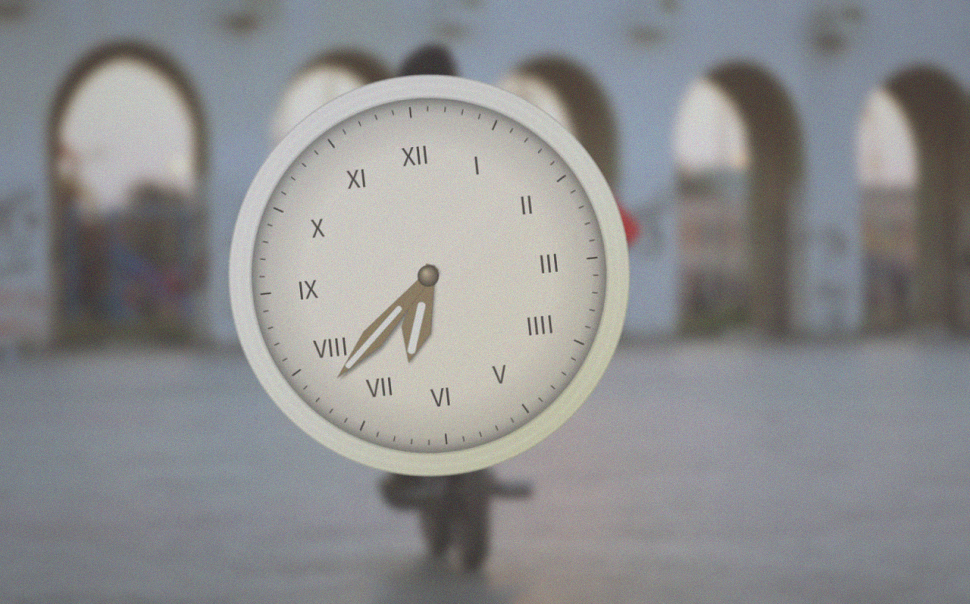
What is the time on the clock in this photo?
6:38
